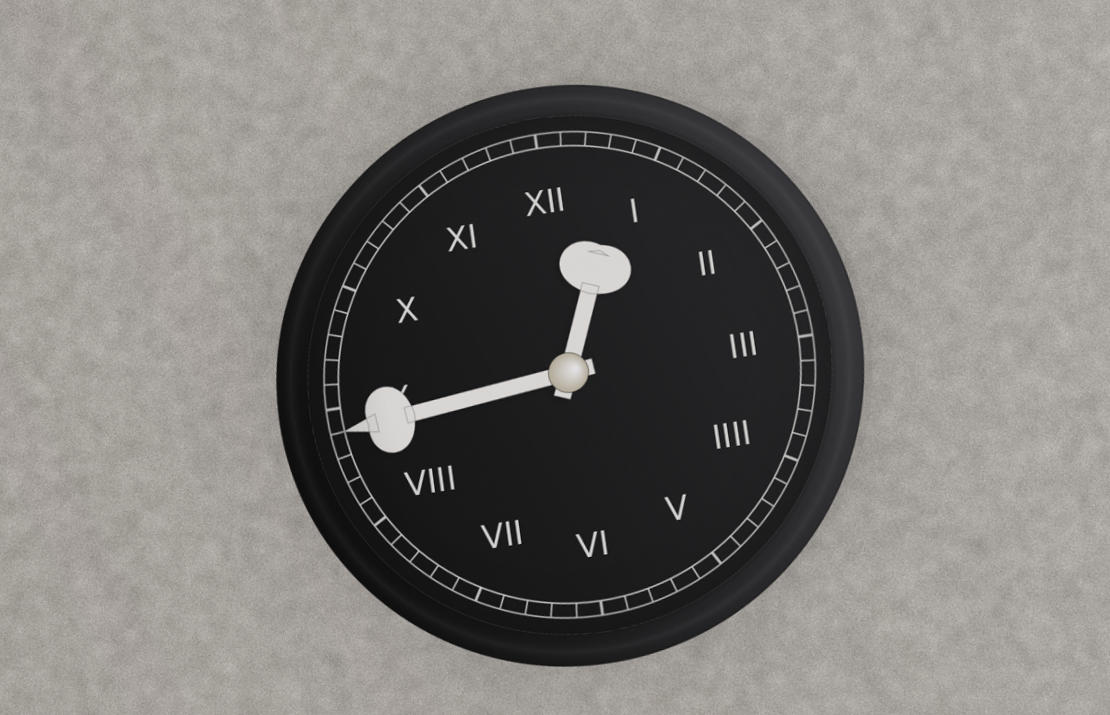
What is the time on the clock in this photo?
12:44
